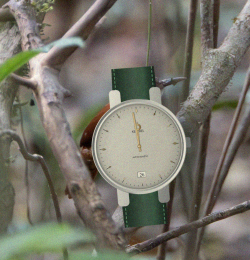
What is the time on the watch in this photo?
11:59
